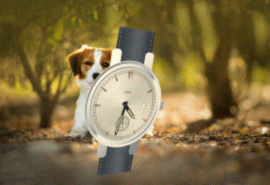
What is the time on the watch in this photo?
4:32
